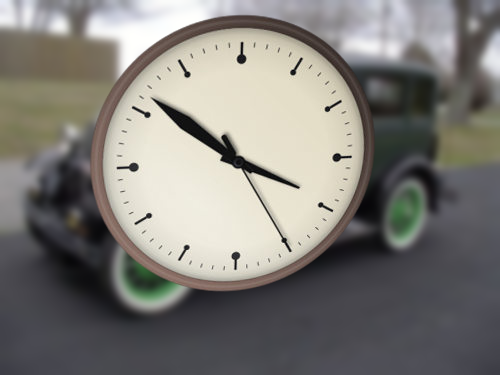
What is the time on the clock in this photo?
3:51:25
